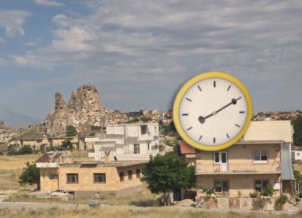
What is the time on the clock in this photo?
8:10
